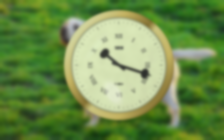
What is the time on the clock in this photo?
10:18
